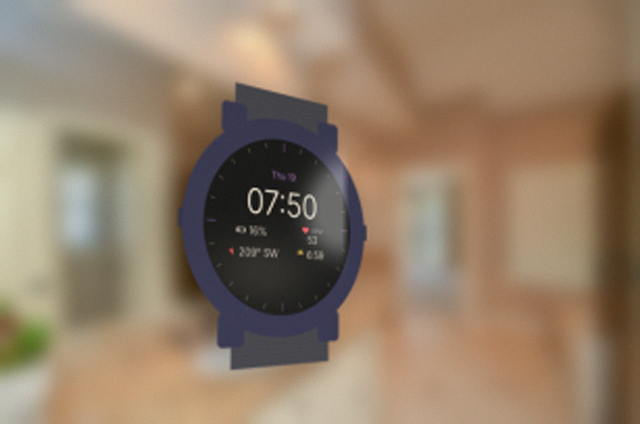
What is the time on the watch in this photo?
7:50
